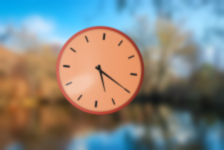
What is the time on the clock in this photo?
5:20
